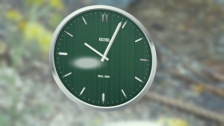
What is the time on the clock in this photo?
10:04
